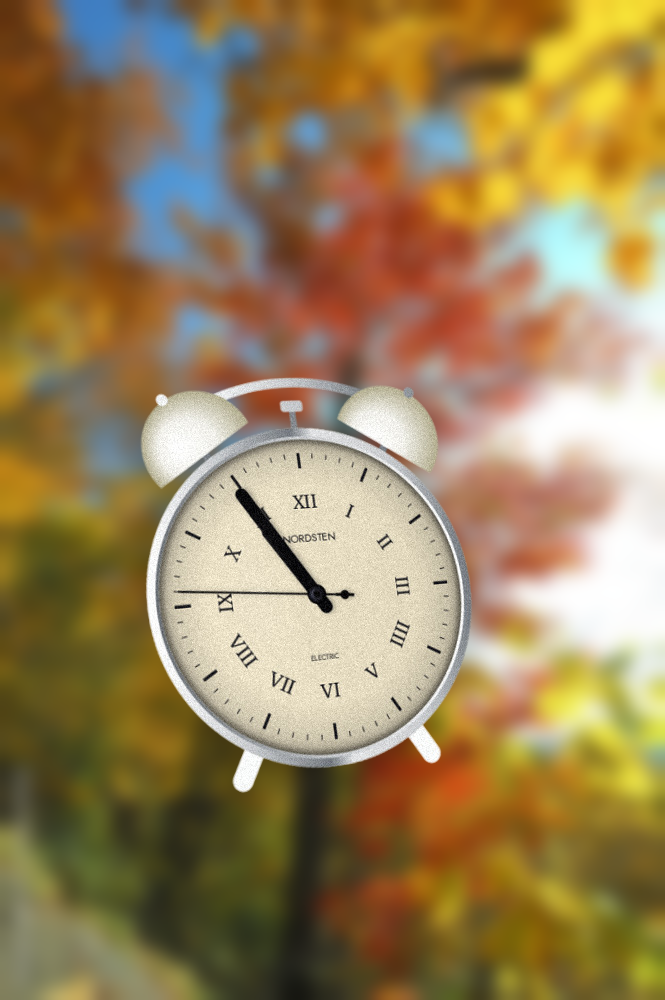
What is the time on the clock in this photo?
10:54:46
